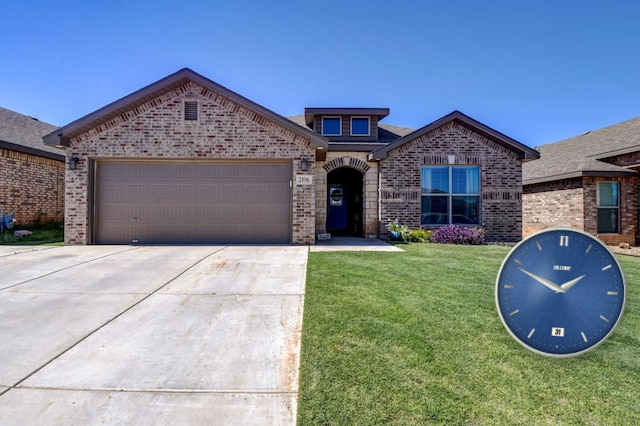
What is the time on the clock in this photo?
1:49
